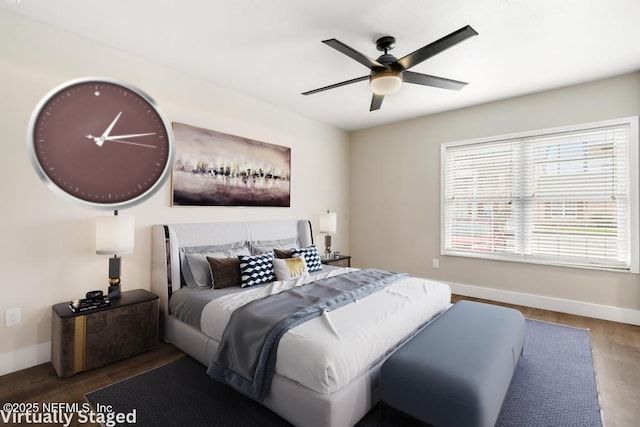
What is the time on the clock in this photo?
1:14:17
